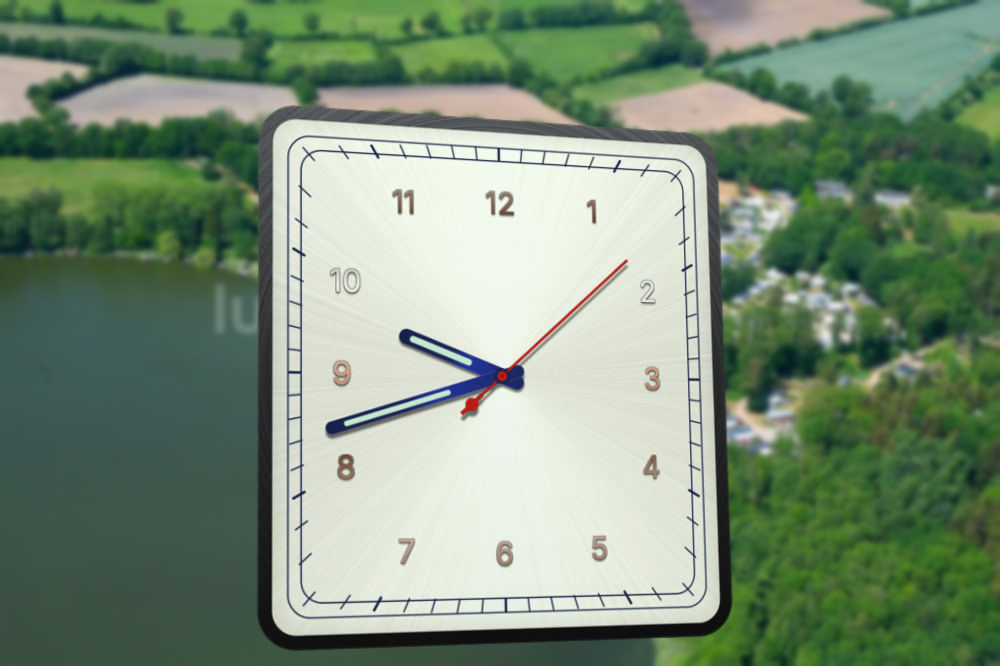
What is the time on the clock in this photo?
9:42:08
